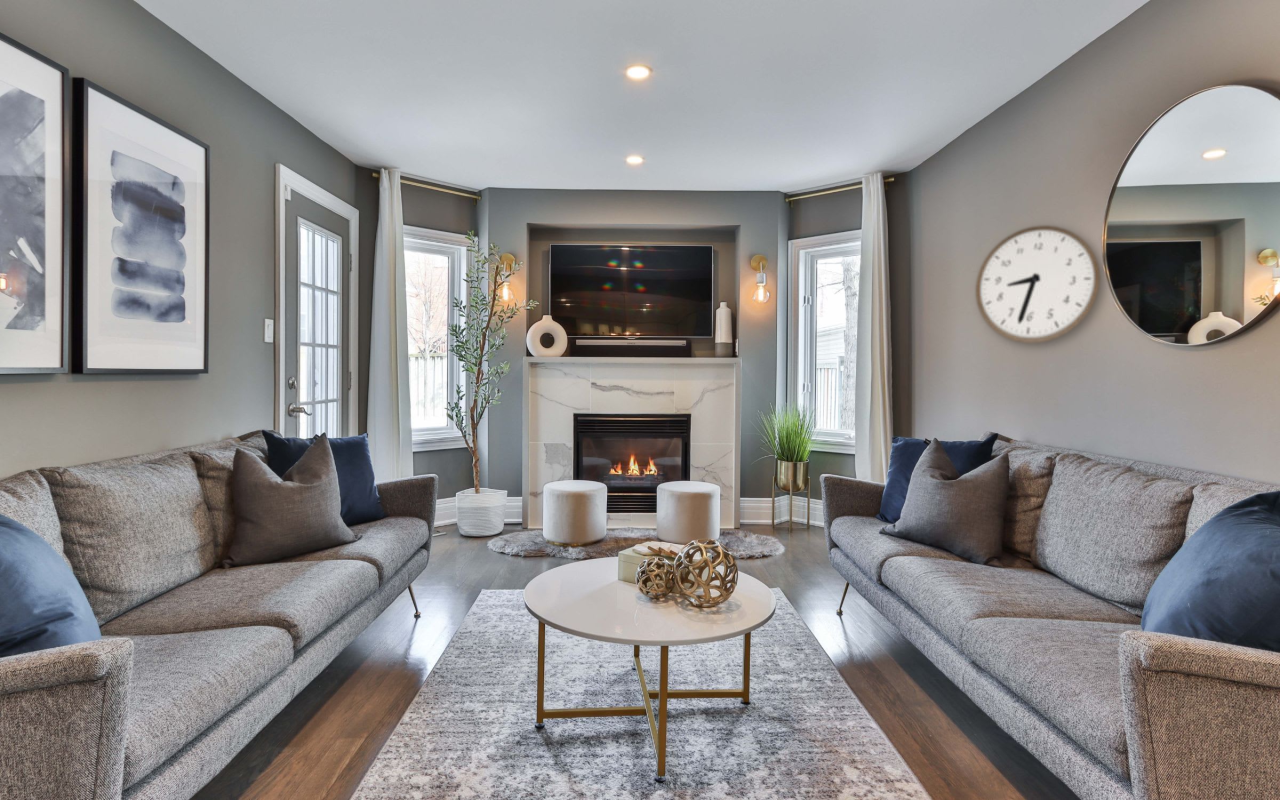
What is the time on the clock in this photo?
8:32
